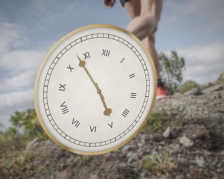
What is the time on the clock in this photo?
4:53
